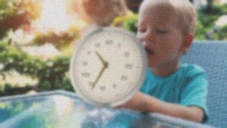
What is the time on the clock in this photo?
10:34
